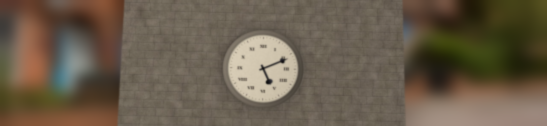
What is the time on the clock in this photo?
5:11
